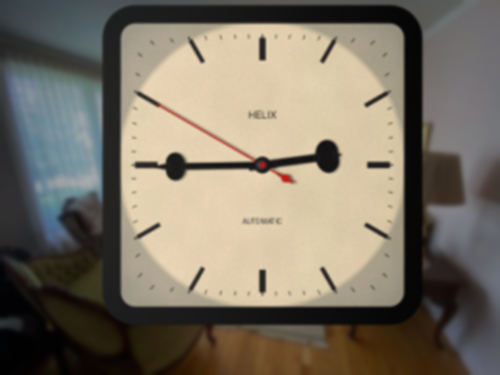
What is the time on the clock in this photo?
2:44:50
